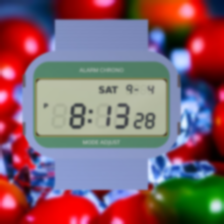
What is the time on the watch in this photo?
8:13:28
